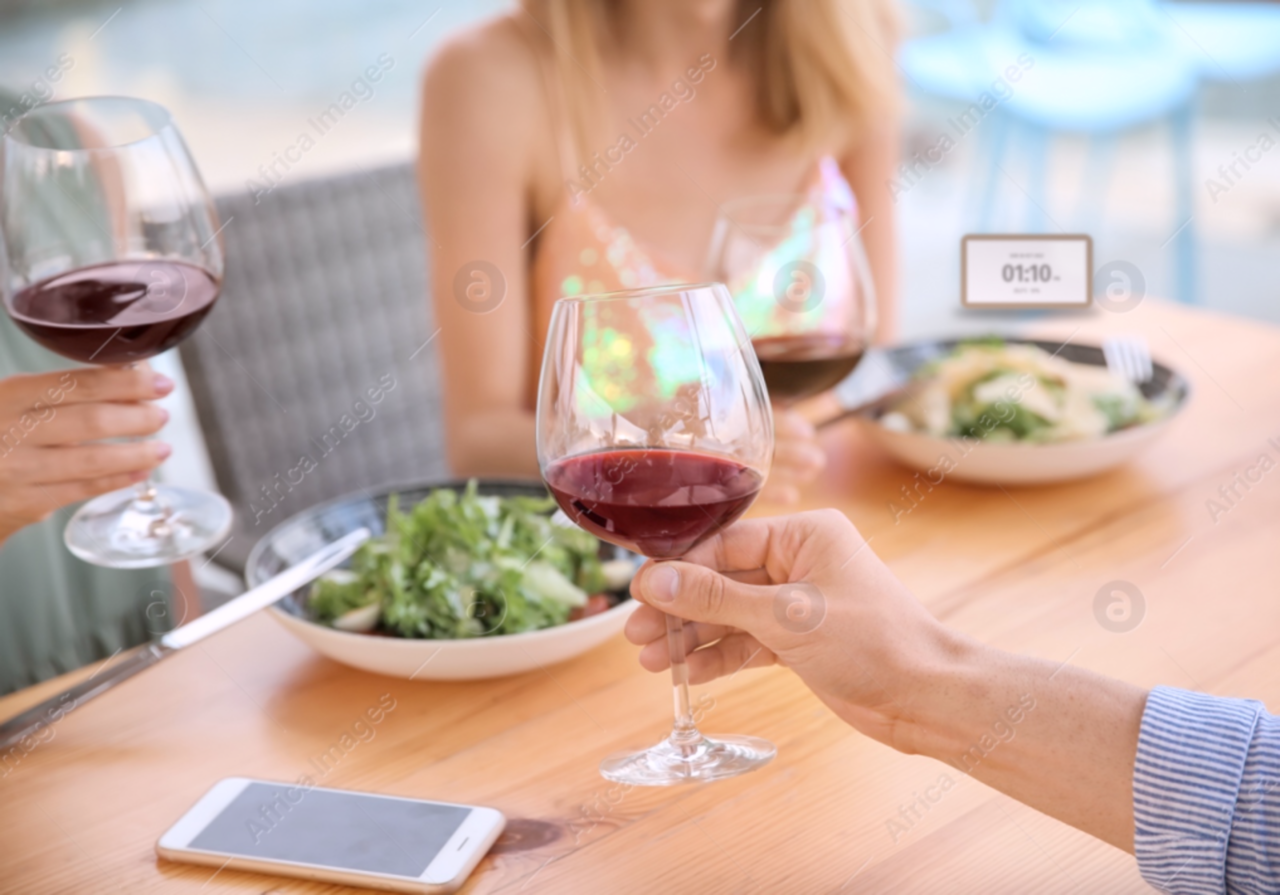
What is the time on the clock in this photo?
1:10
